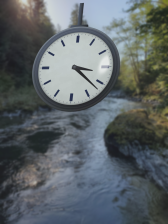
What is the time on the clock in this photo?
3:22
